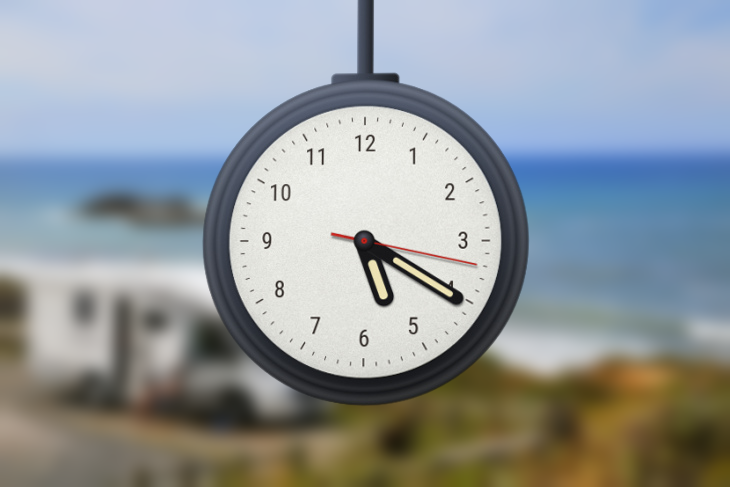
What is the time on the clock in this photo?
5:20:17
